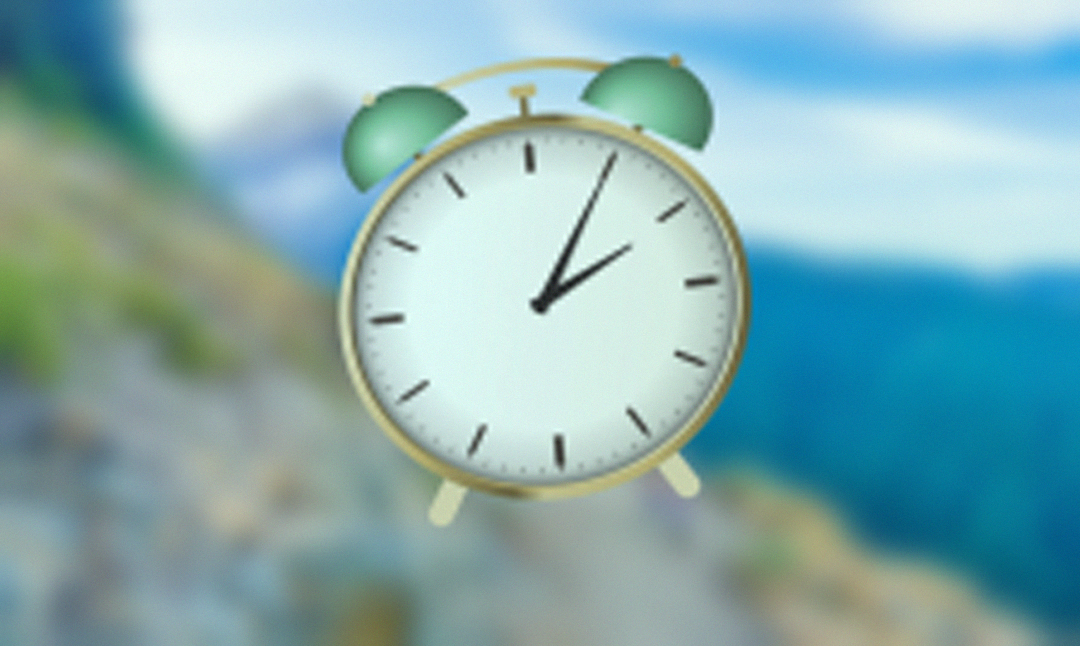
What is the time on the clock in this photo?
2:05
